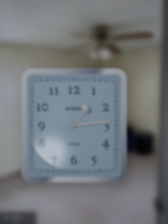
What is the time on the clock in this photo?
1:14
